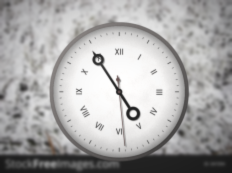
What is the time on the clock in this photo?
4:54:29
